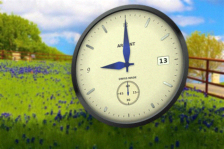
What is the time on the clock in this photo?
9:00
